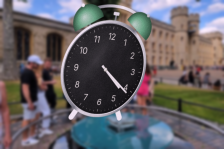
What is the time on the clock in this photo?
4:21
